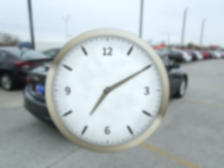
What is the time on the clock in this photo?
7:10
